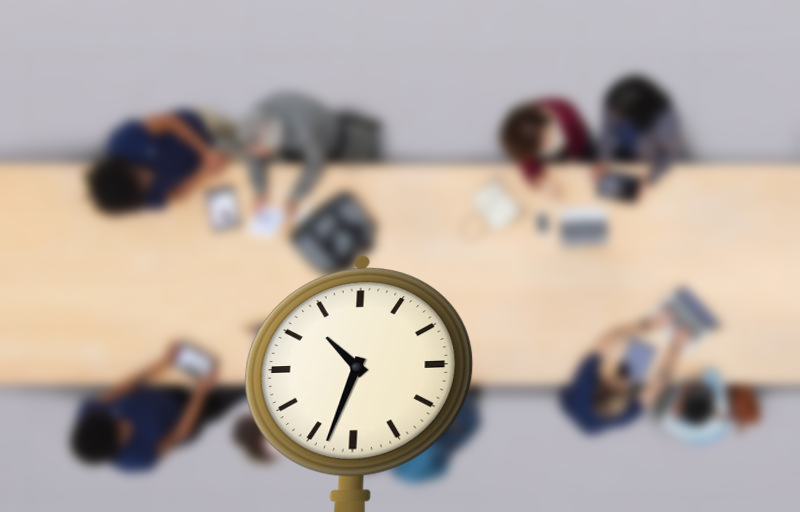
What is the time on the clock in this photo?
10:33
